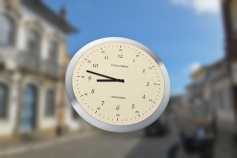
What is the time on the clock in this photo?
8:47
